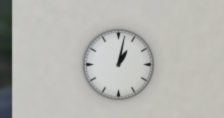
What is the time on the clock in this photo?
1:02
